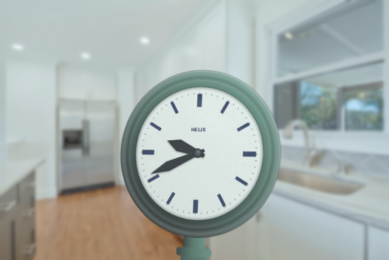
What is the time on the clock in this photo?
9:41
